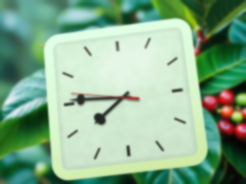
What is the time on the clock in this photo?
7:45:47
